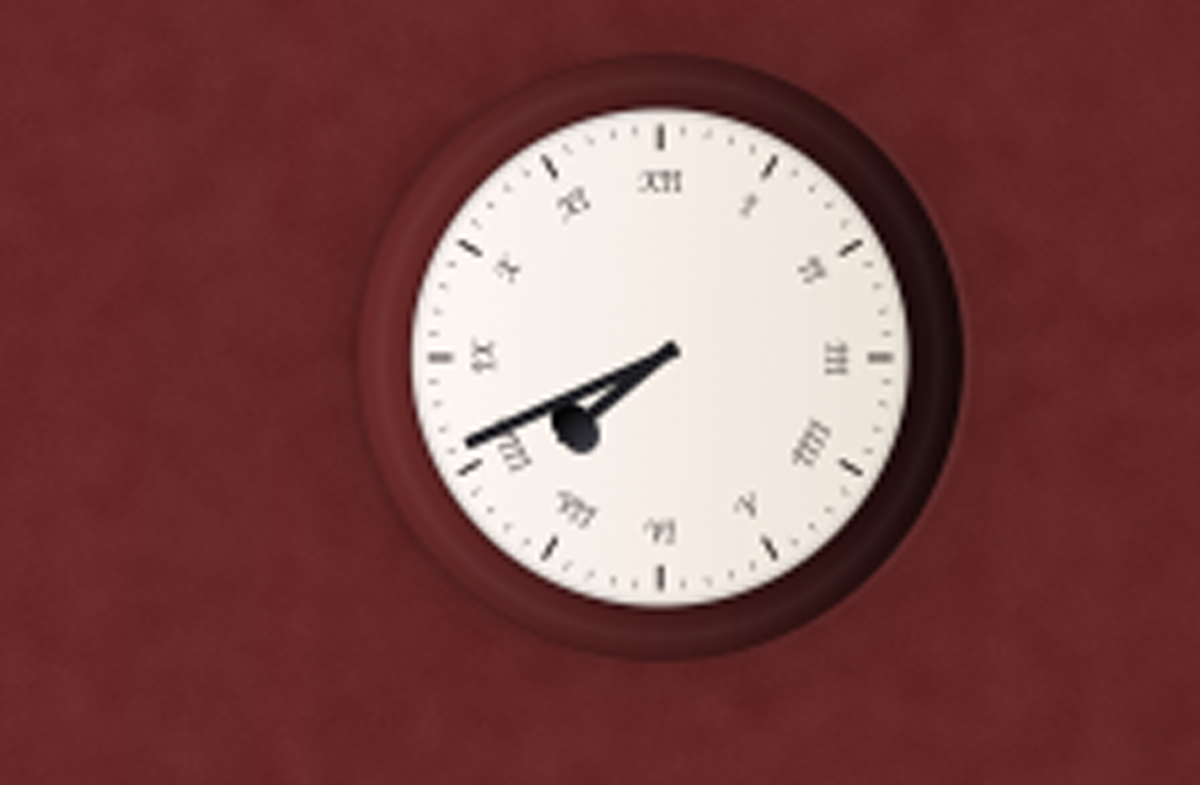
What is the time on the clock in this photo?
7:41
